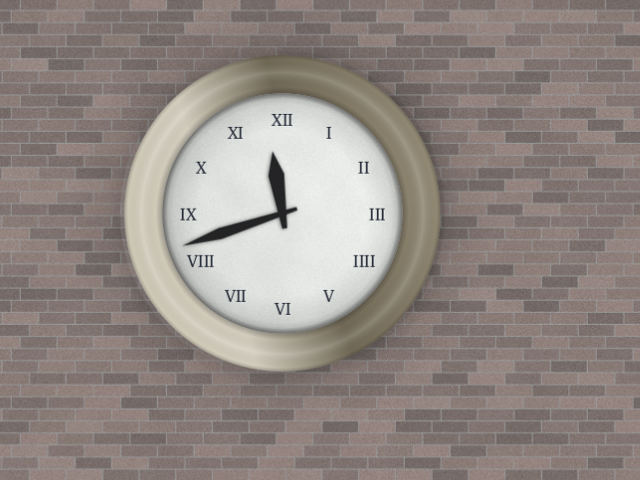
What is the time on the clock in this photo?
11:42
